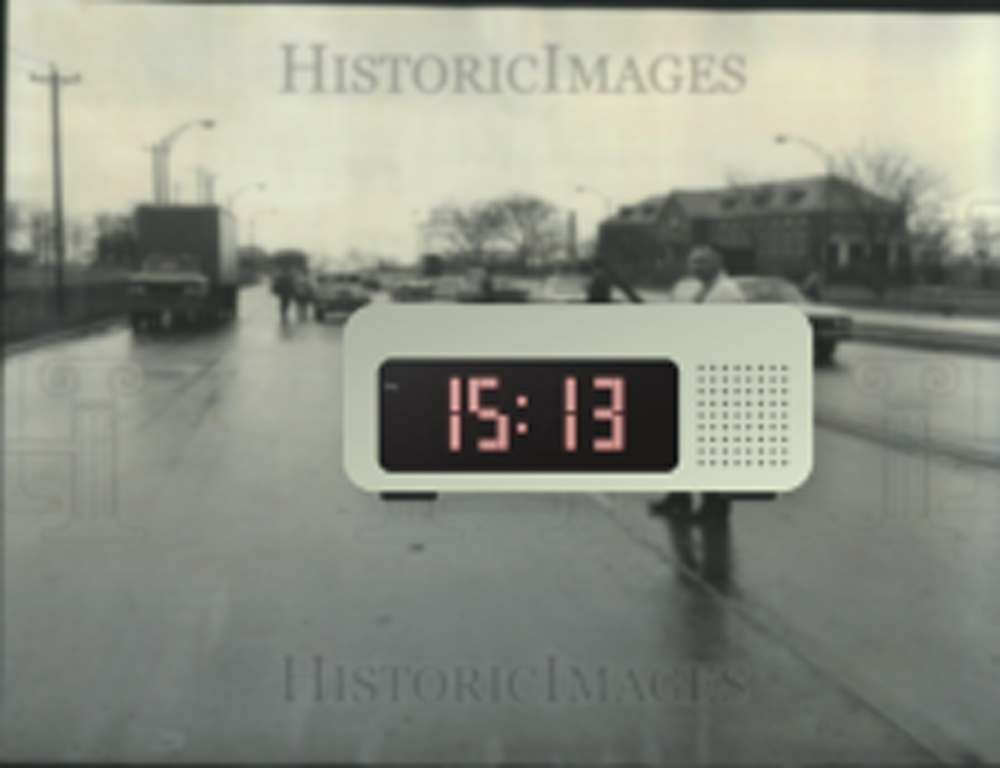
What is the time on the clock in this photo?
15:13
